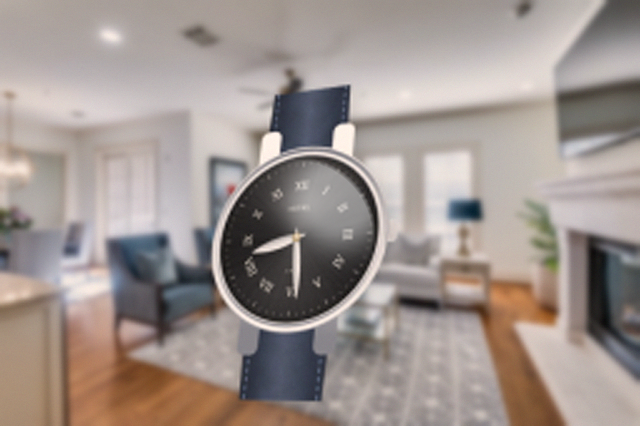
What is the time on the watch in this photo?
8:29
